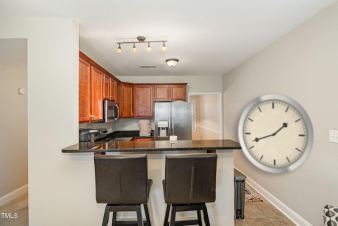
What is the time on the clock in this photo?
1:42
